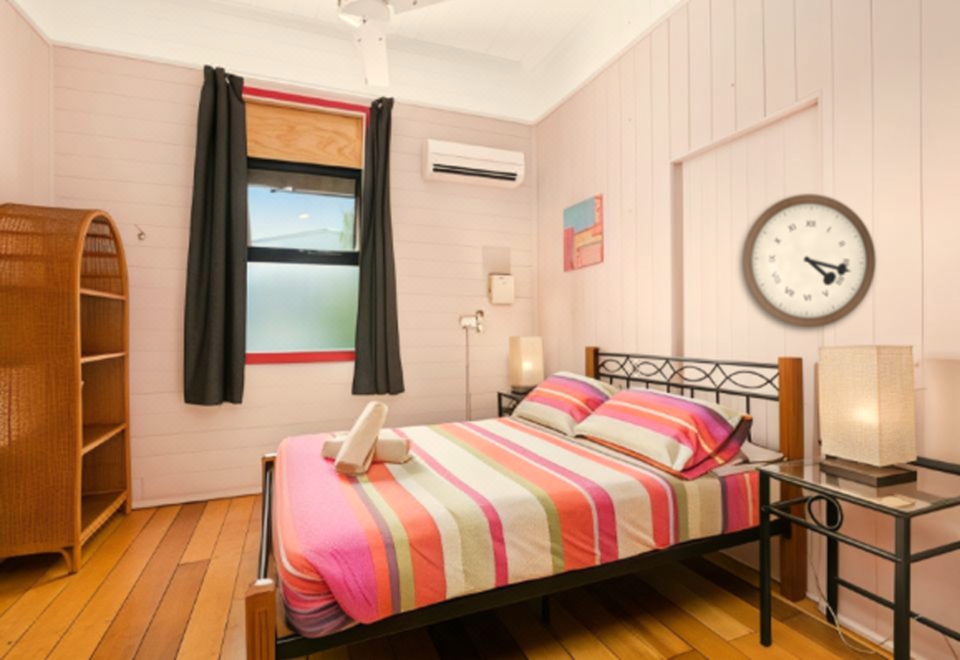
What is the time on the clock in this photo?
4:17
